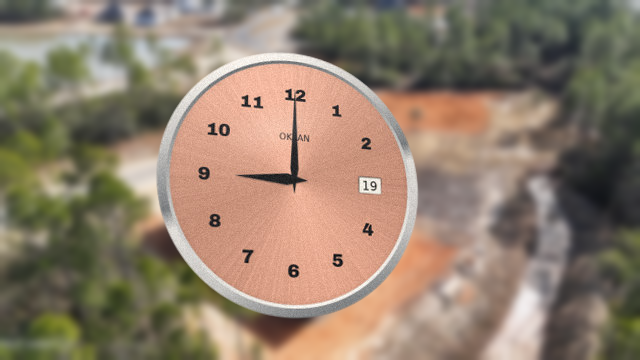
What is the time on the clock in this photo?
9:00
